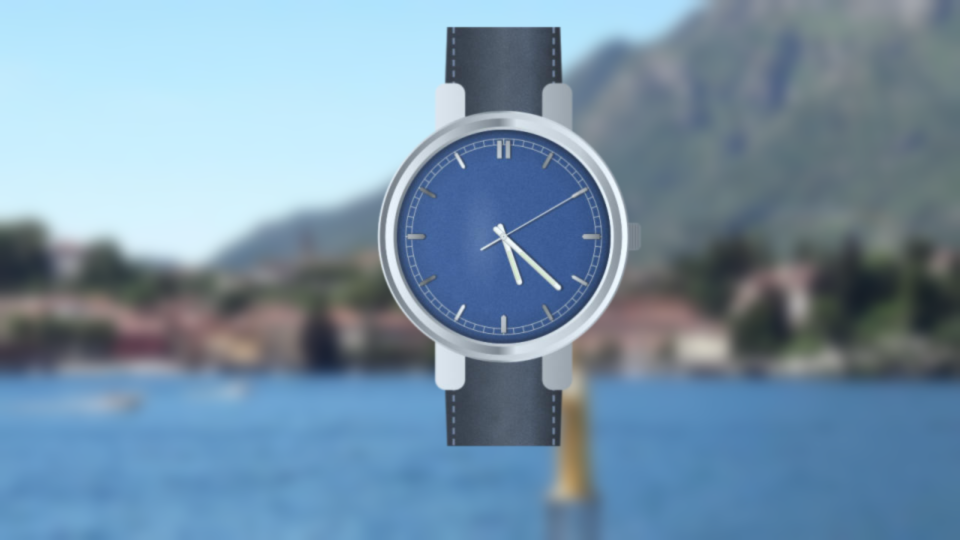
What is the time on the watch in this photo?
5:22:10
